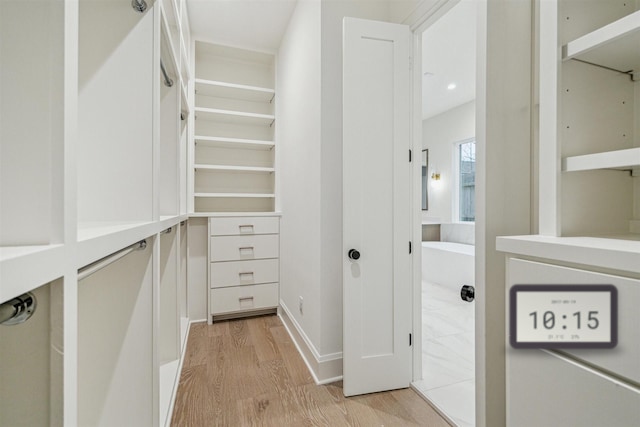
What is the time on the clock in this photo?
10:15
